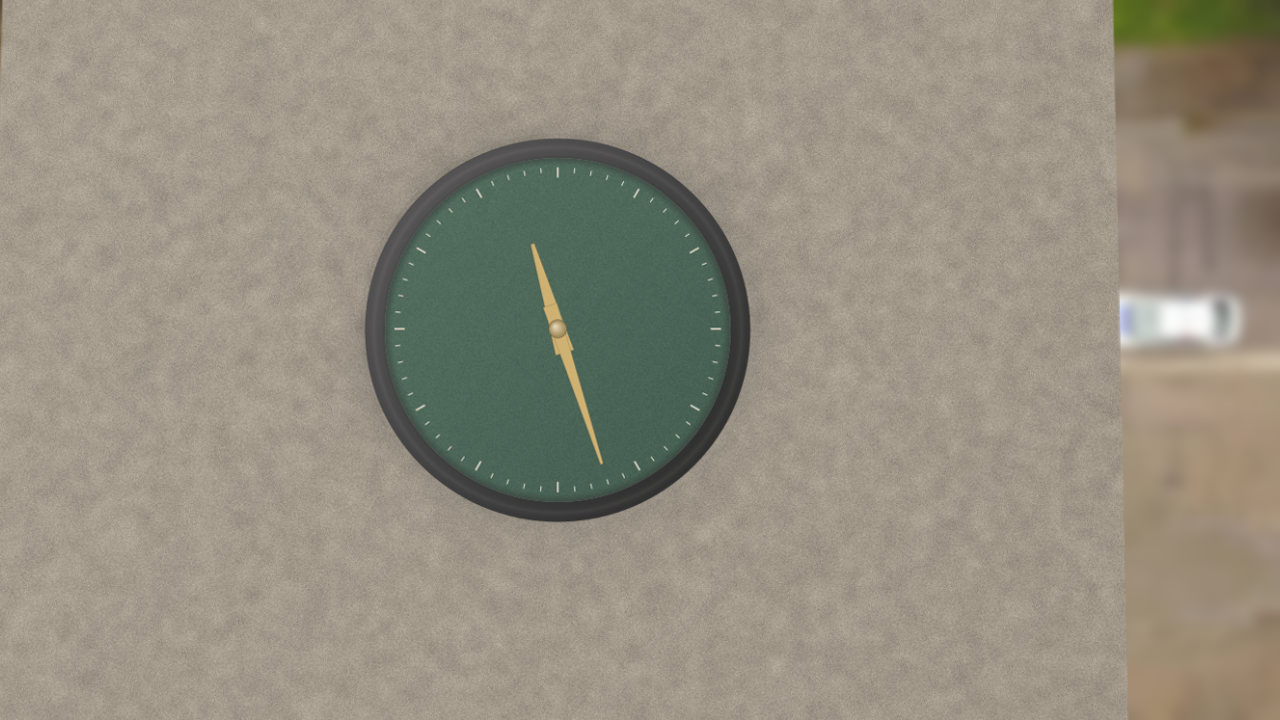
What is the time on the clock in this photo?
11:27
